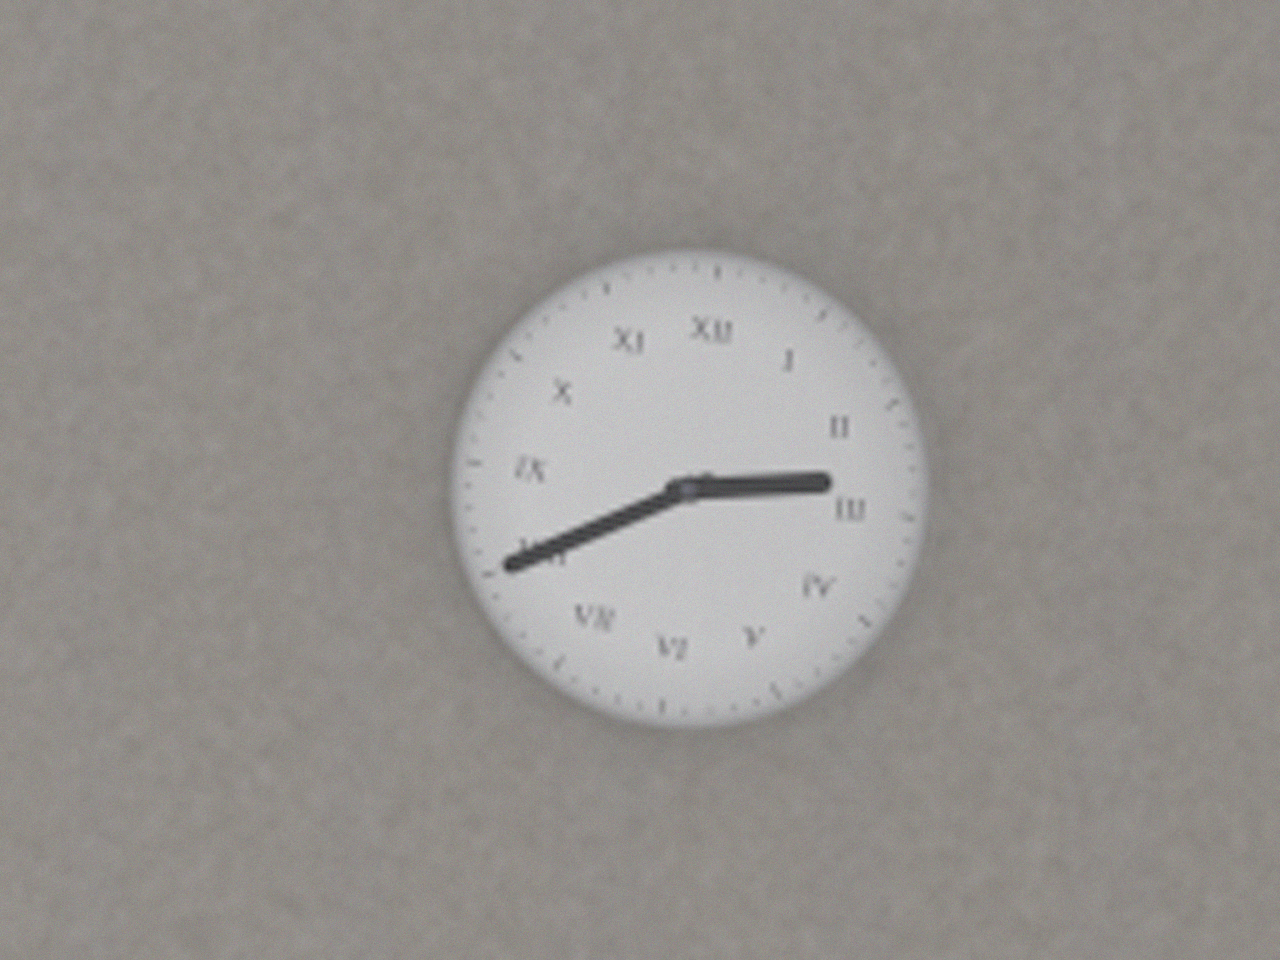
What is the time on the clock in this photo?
2:40
